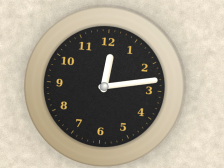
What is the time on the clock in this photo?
12:13
